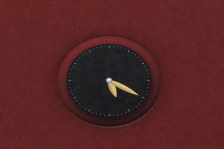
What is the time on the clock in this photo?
5:20
